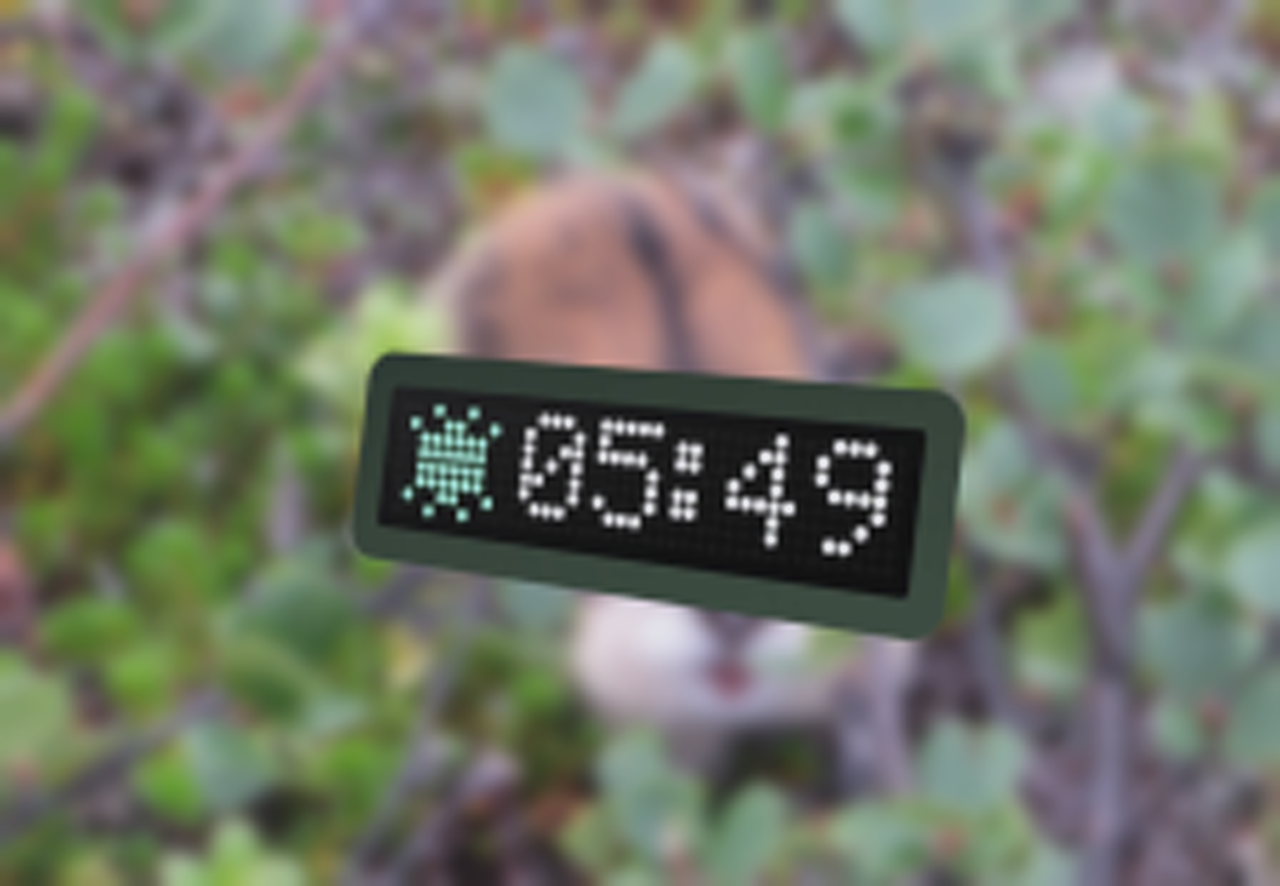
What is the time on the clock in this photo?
5:49
